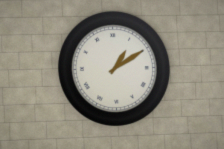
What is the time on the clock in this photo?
1:10
